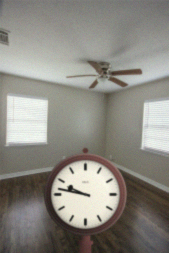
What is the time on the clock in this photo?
9:47
